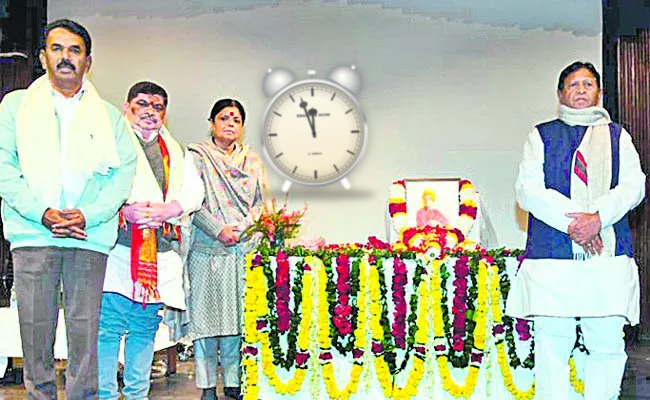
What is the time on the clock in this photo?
11:57
